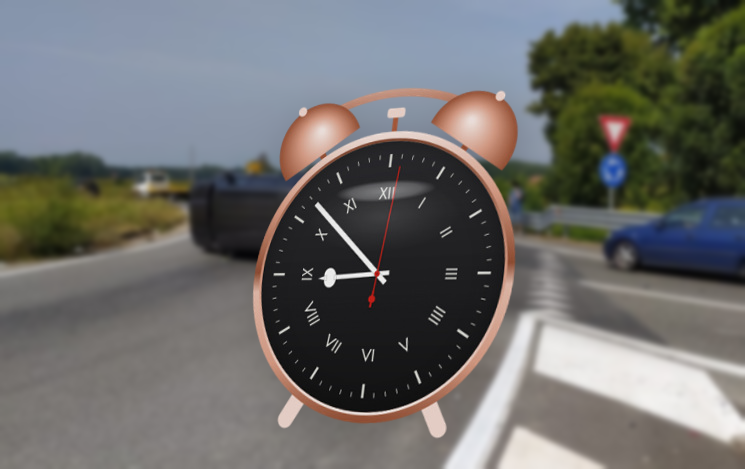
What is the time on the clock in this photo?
8:52:01
